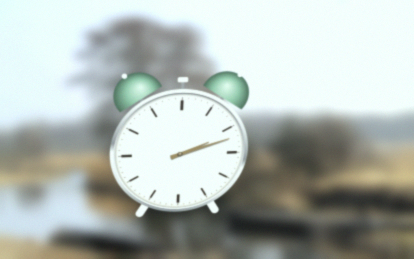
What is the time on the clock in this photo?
2:12
